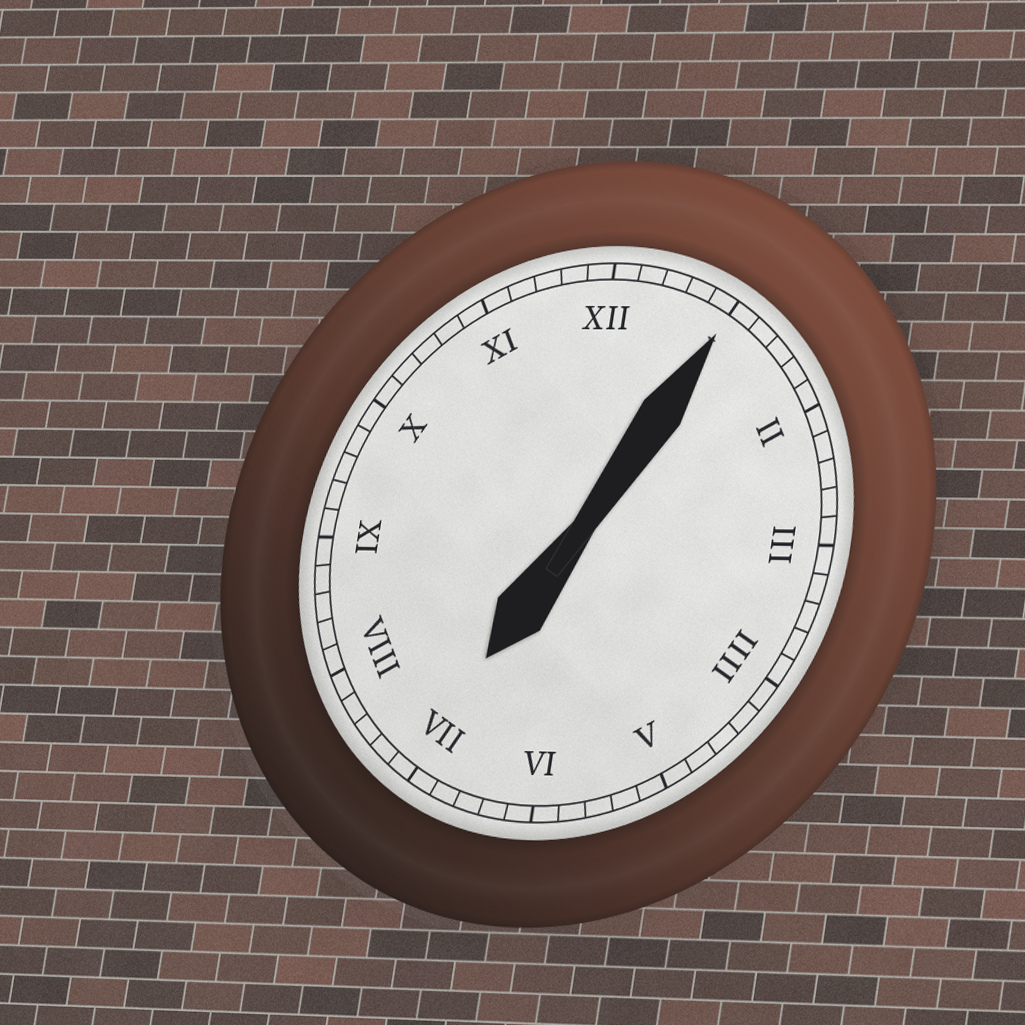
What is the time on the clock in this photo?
7:05
